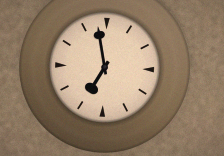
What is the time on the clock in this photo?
6:58
